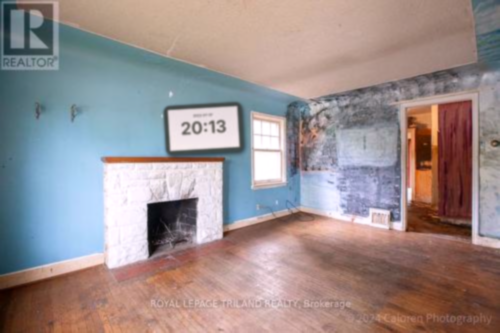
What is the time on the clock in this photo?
20:13
